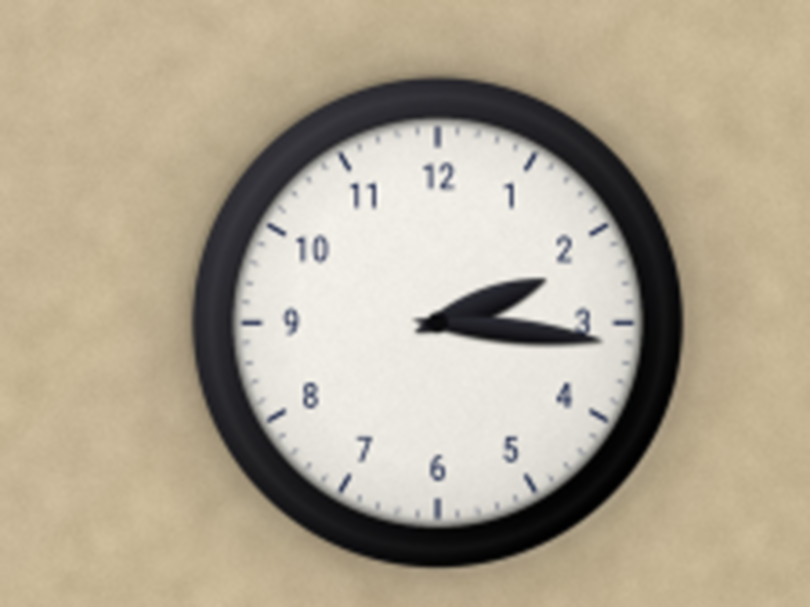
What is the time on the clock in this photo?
2:16
